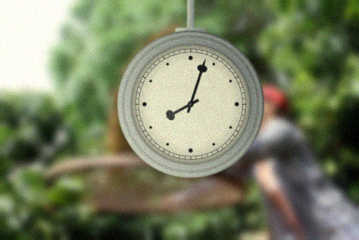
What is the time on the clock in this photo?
8:03
